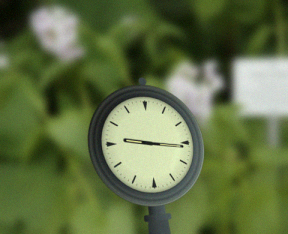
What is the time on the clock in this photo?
9:16
